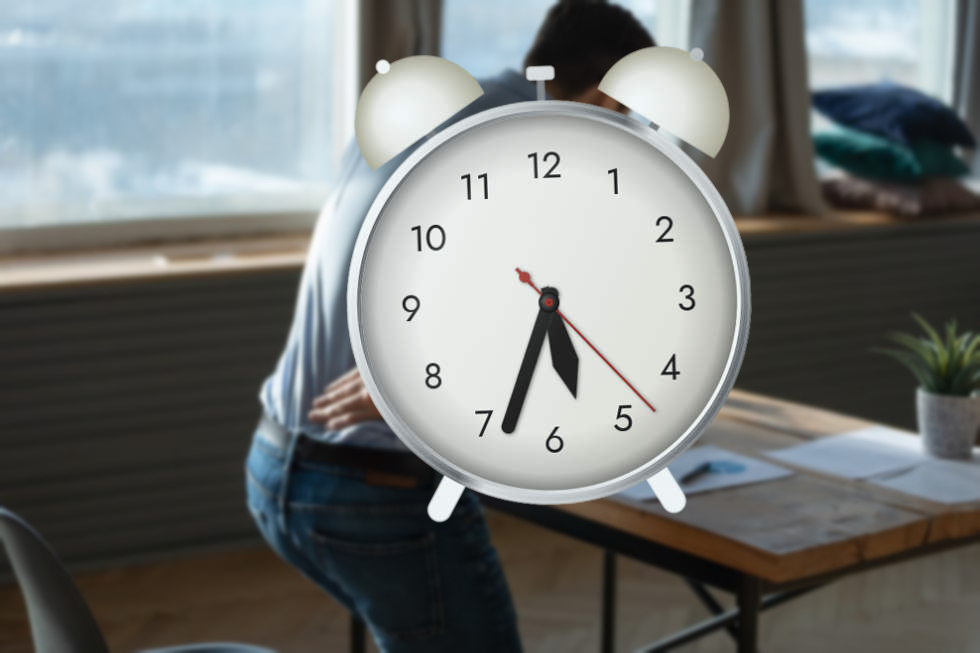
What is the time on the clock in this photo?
5:33:23
